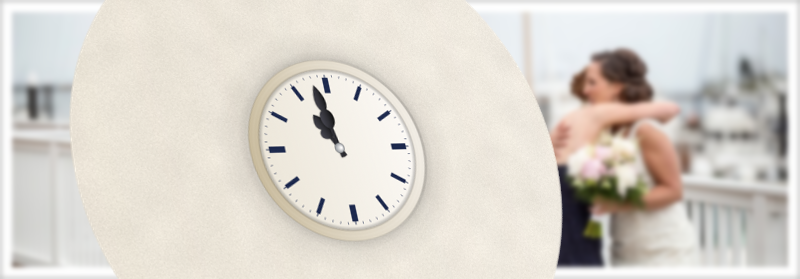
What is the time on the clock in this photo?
10:58
